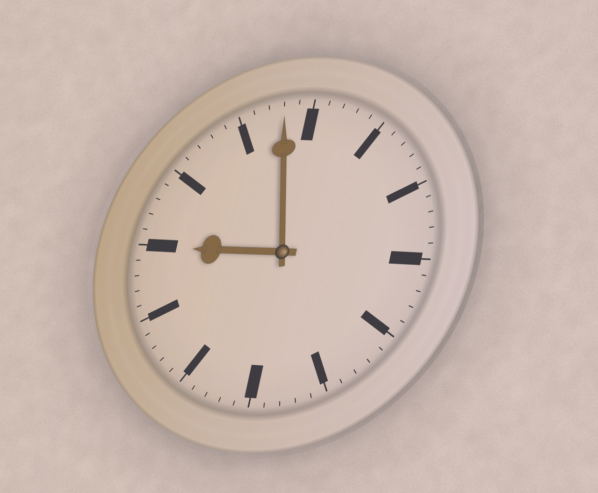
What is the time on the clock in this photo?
8:58
